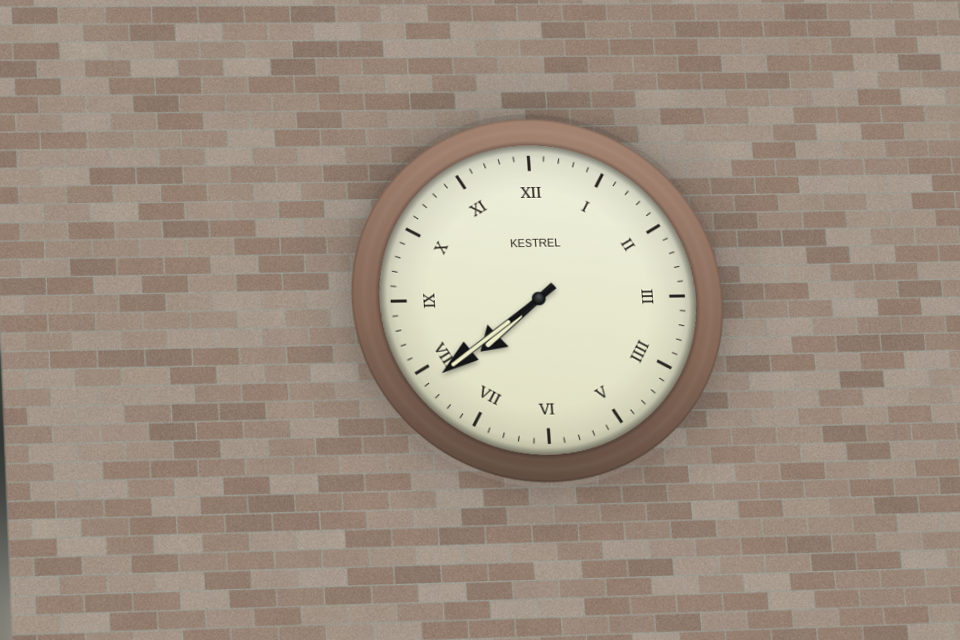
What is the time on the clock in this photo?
7:39
